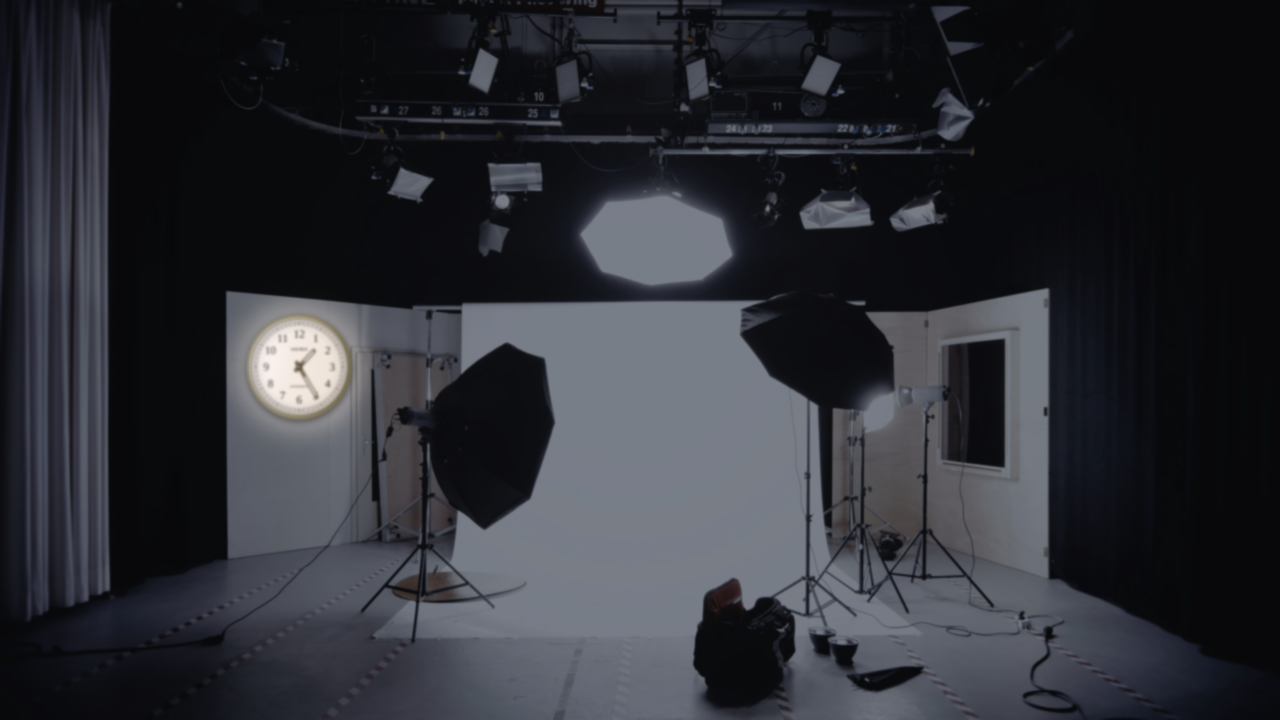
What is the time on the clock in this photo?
1:25
